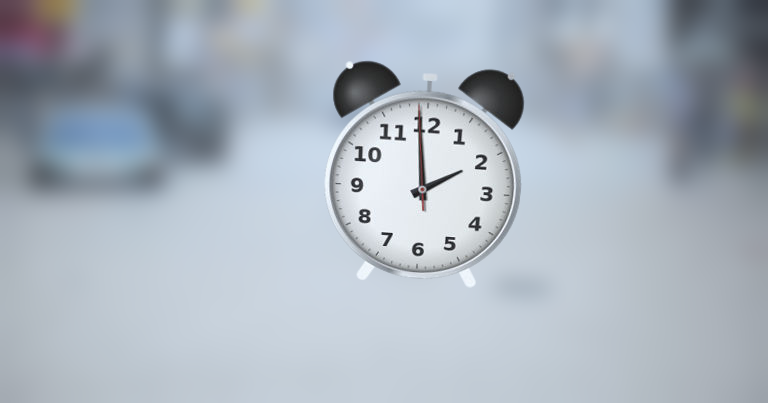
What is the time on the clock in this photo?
1:58:59
